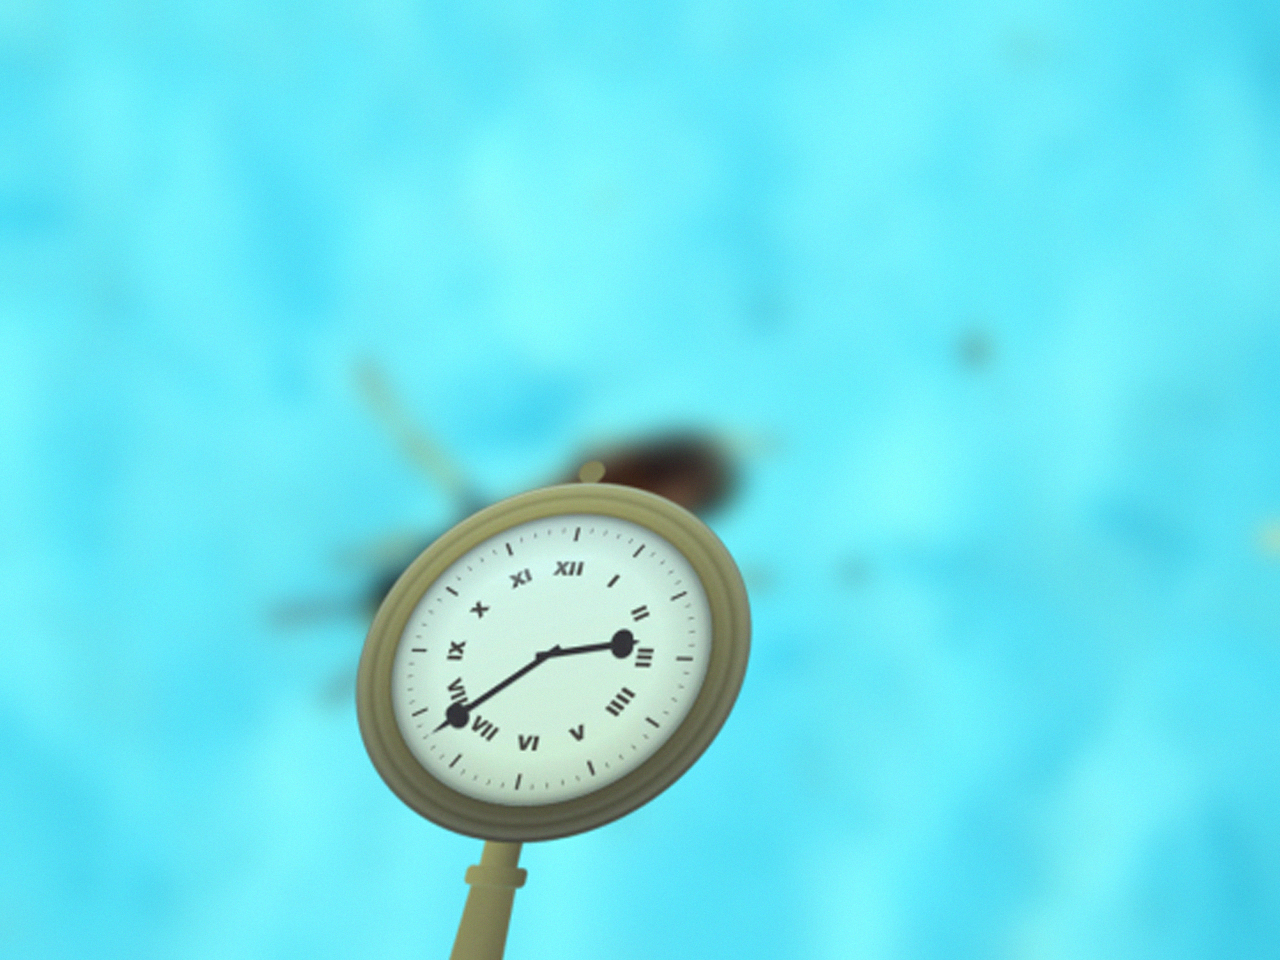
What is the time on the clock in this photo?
2:38
